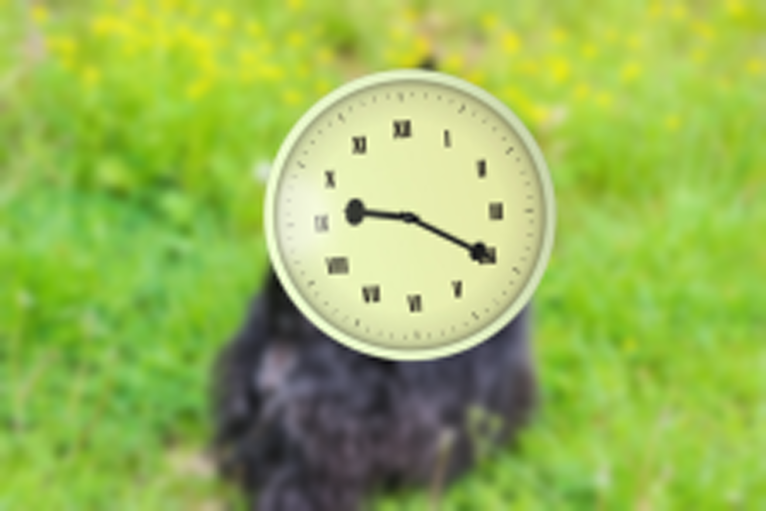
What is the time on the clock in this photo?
9:20
